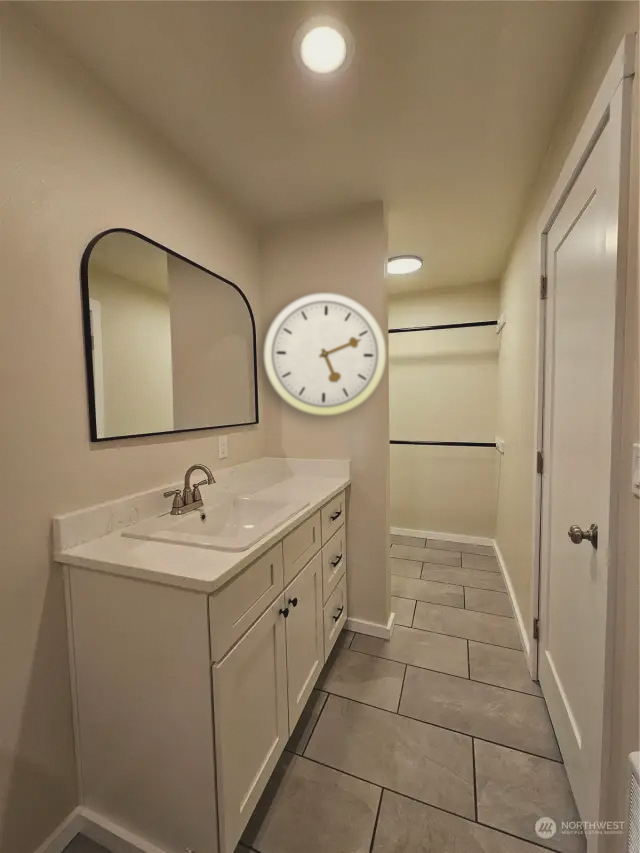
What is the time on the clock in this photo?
5:11
